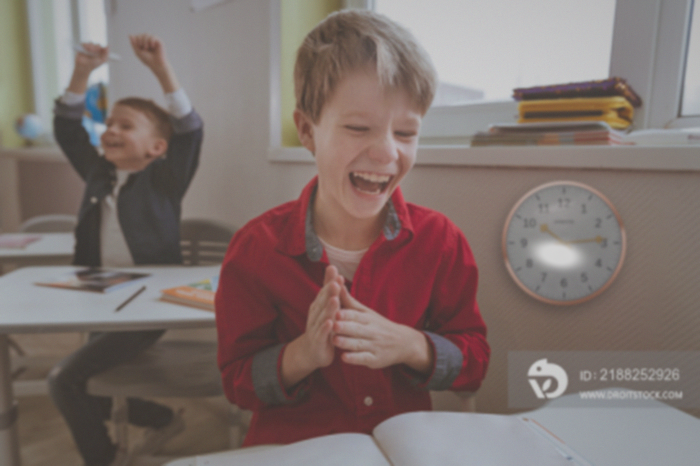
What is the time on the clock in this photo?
10:14
